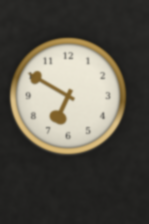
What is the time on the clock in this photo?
6:50
